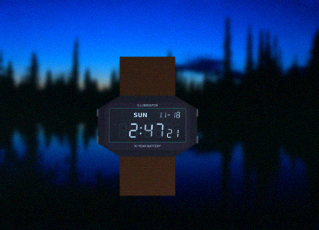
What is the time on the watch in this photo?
2:47:21
